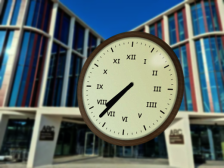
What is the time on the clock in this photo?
7:37
